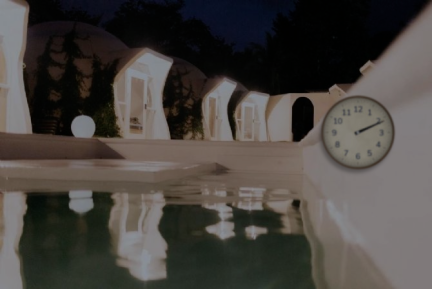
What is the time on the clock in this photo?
2:11
